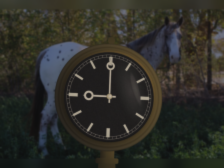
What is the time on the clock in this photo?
9:00
